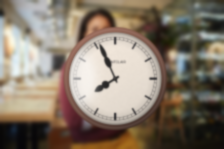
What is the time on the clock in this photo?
7:56
